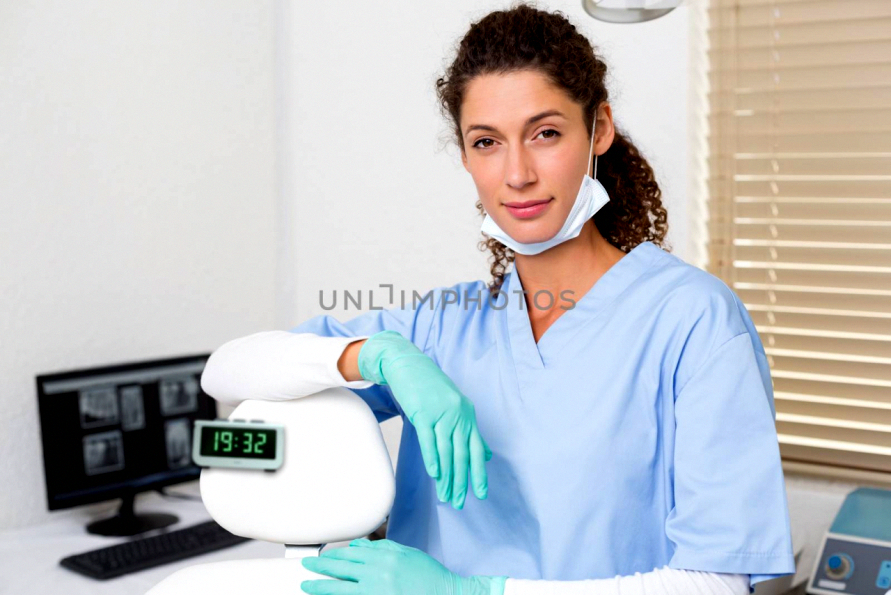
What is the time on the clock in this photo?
19:32
